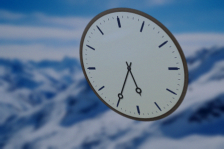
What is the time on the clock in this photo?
5:35
